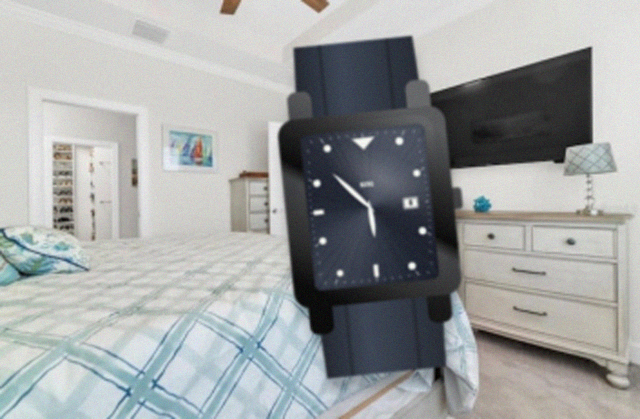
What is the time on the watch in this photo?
5:53
